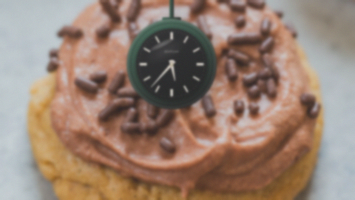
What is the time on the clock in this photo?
5:37
